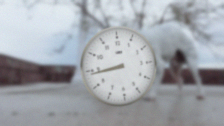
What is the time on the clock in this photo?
8:44
